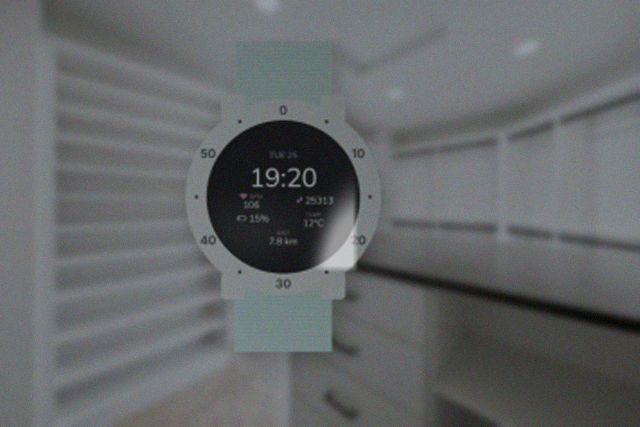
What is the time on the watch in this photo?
19:20
